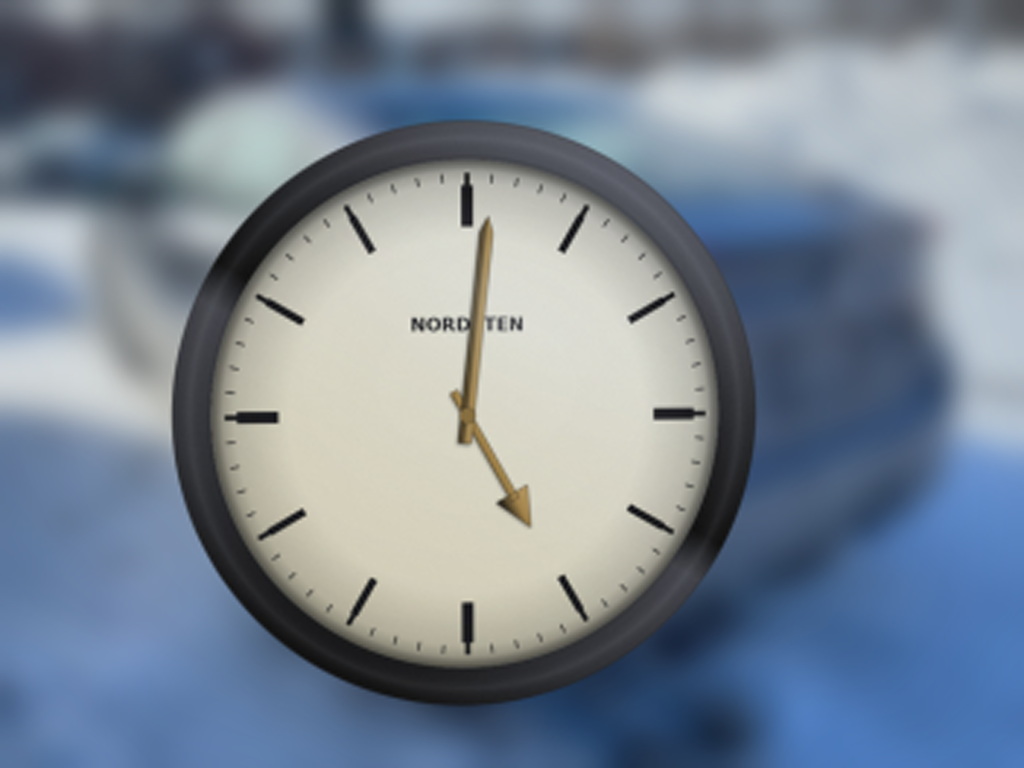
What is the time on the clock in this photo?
5:01
